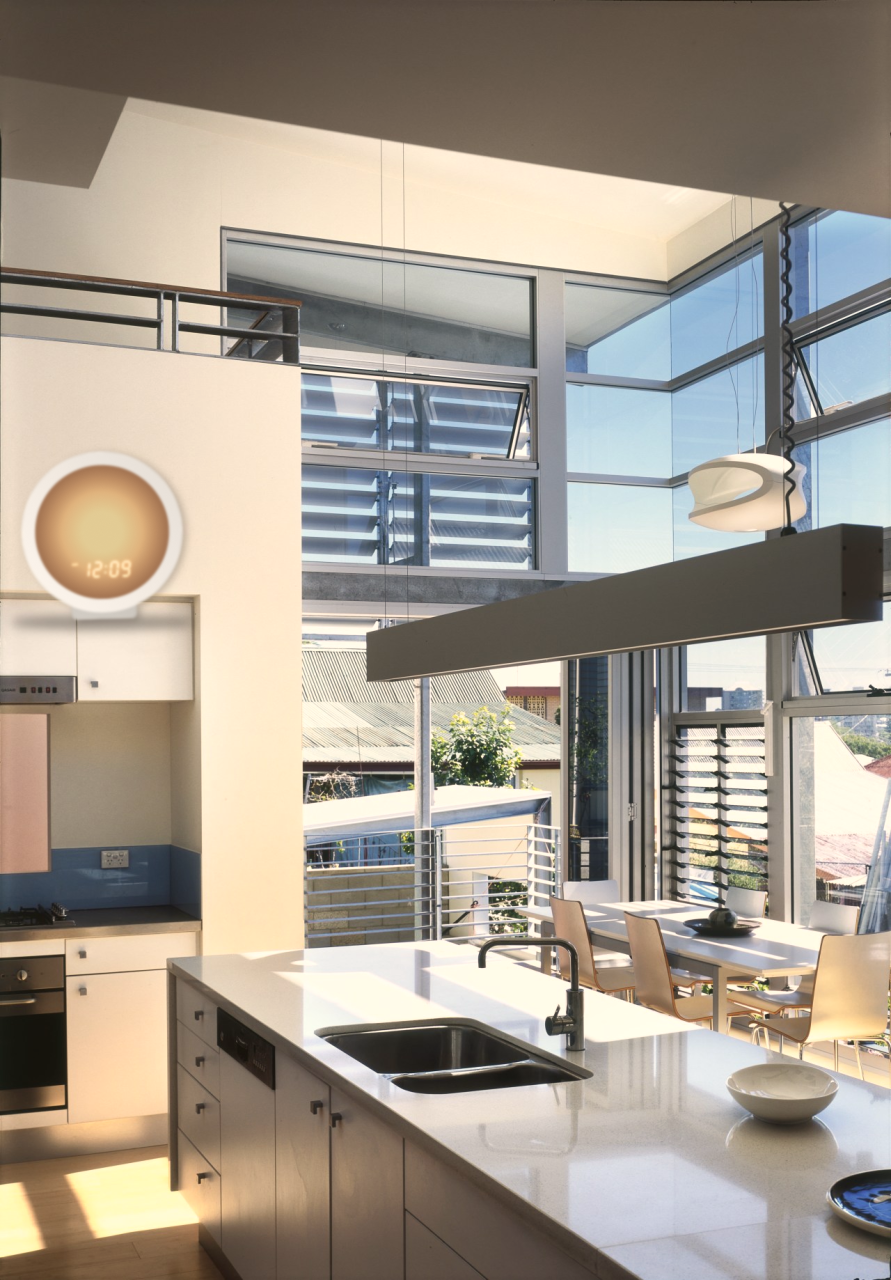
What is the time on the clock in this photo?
12:09
